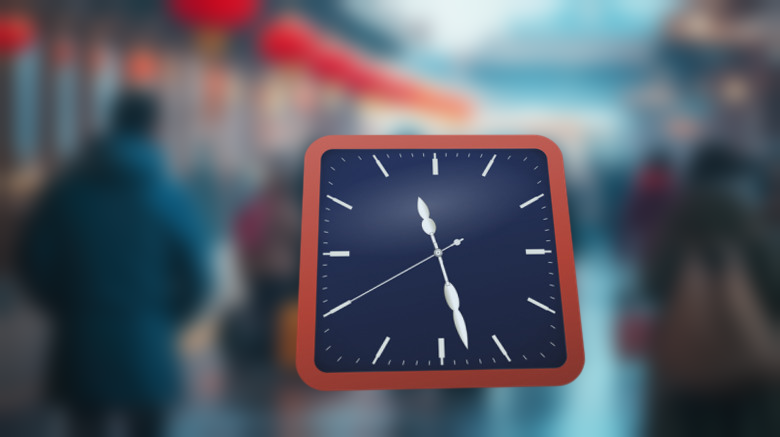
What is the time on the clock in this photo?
11:27:40
